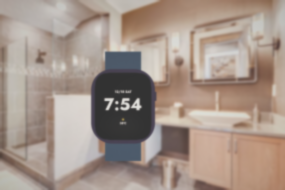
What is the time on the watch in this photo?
7:54
